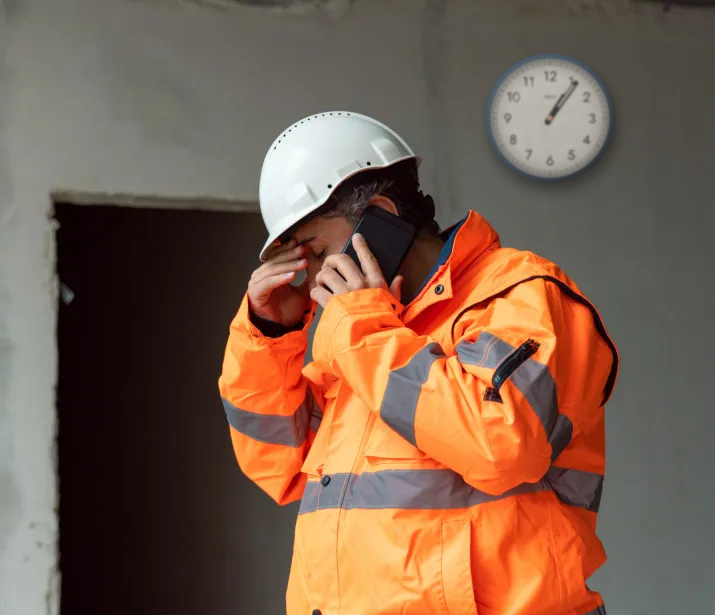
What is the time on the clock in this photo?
1:06
